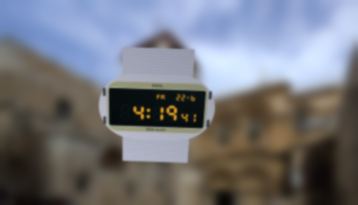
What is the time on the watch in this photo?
4:19:41
